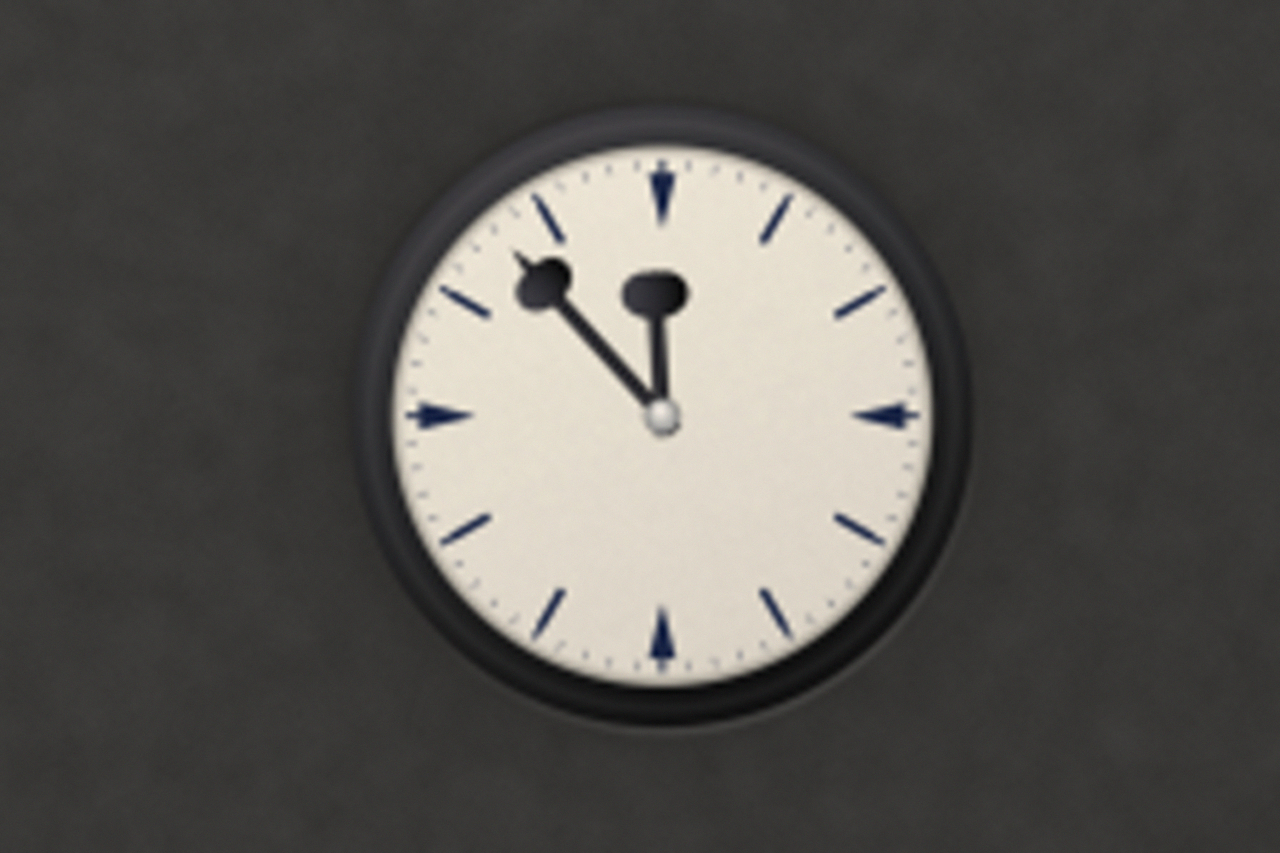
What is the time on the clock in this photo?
11:53
